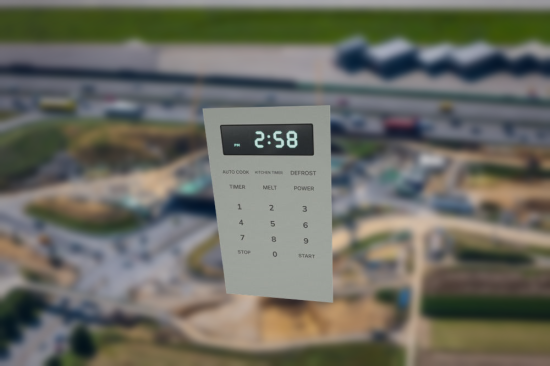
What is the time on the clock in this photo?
2:58
